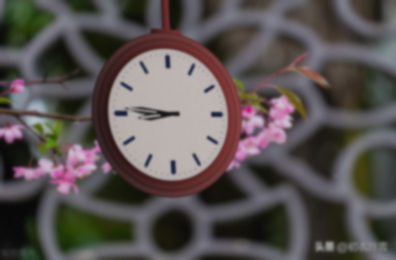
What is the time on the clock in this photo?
8:46
